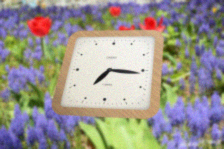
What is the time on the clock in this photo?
7:16
